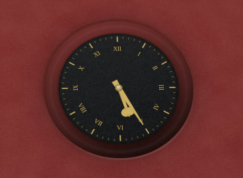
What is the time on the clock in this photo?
5:25
